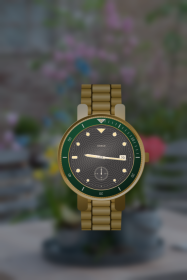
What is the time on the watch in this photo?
9:16
